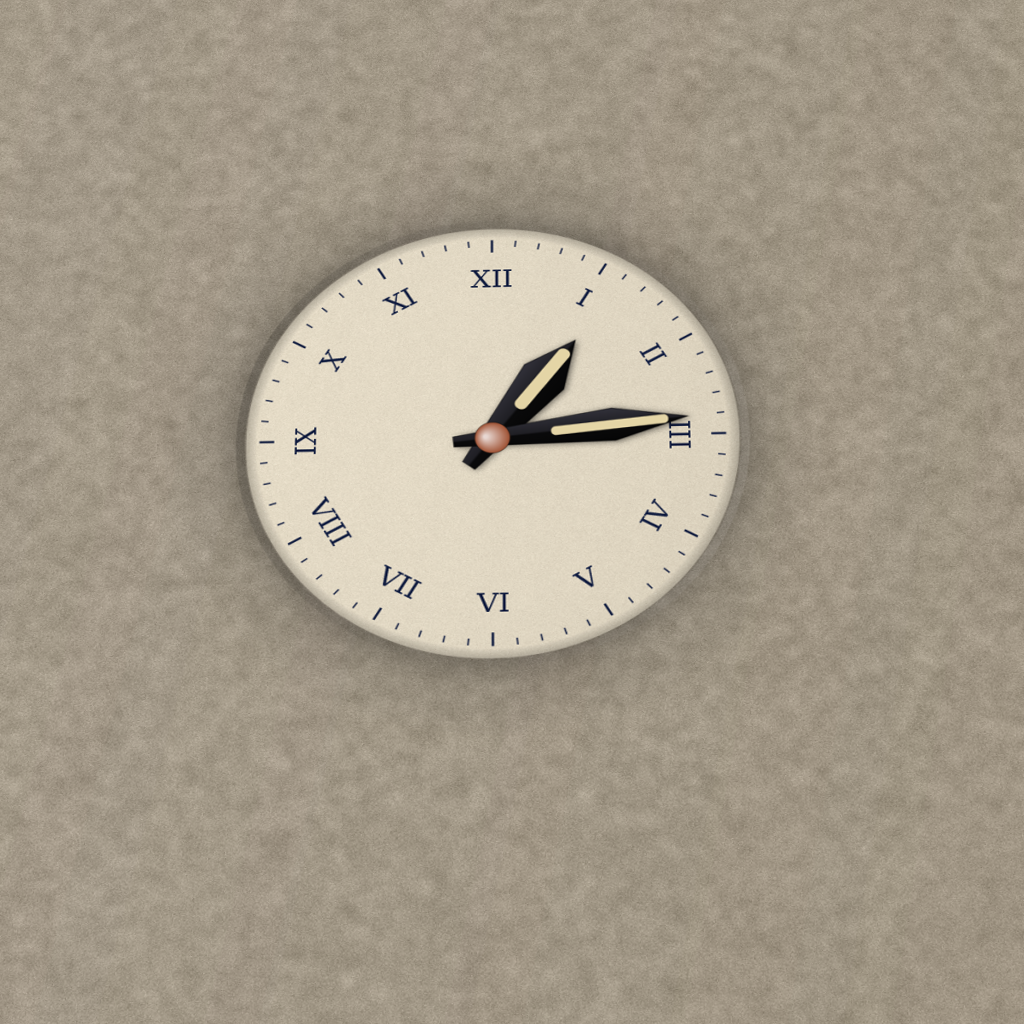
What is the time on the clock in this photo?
1:14
